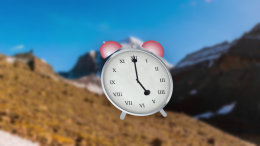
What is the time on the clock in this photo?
5:00
